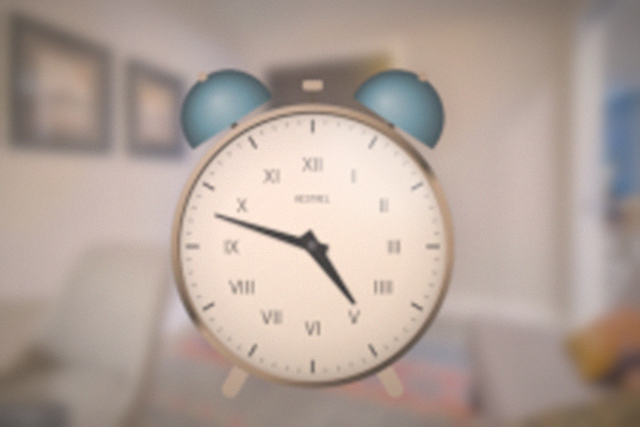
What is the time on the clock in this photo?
4:48
